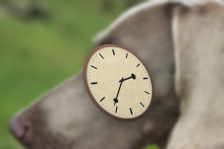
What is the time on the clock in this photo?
2:36
